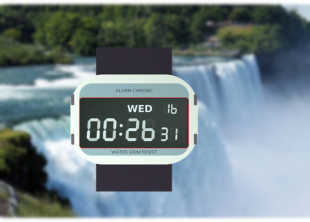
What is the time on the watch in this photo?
0:26:31
